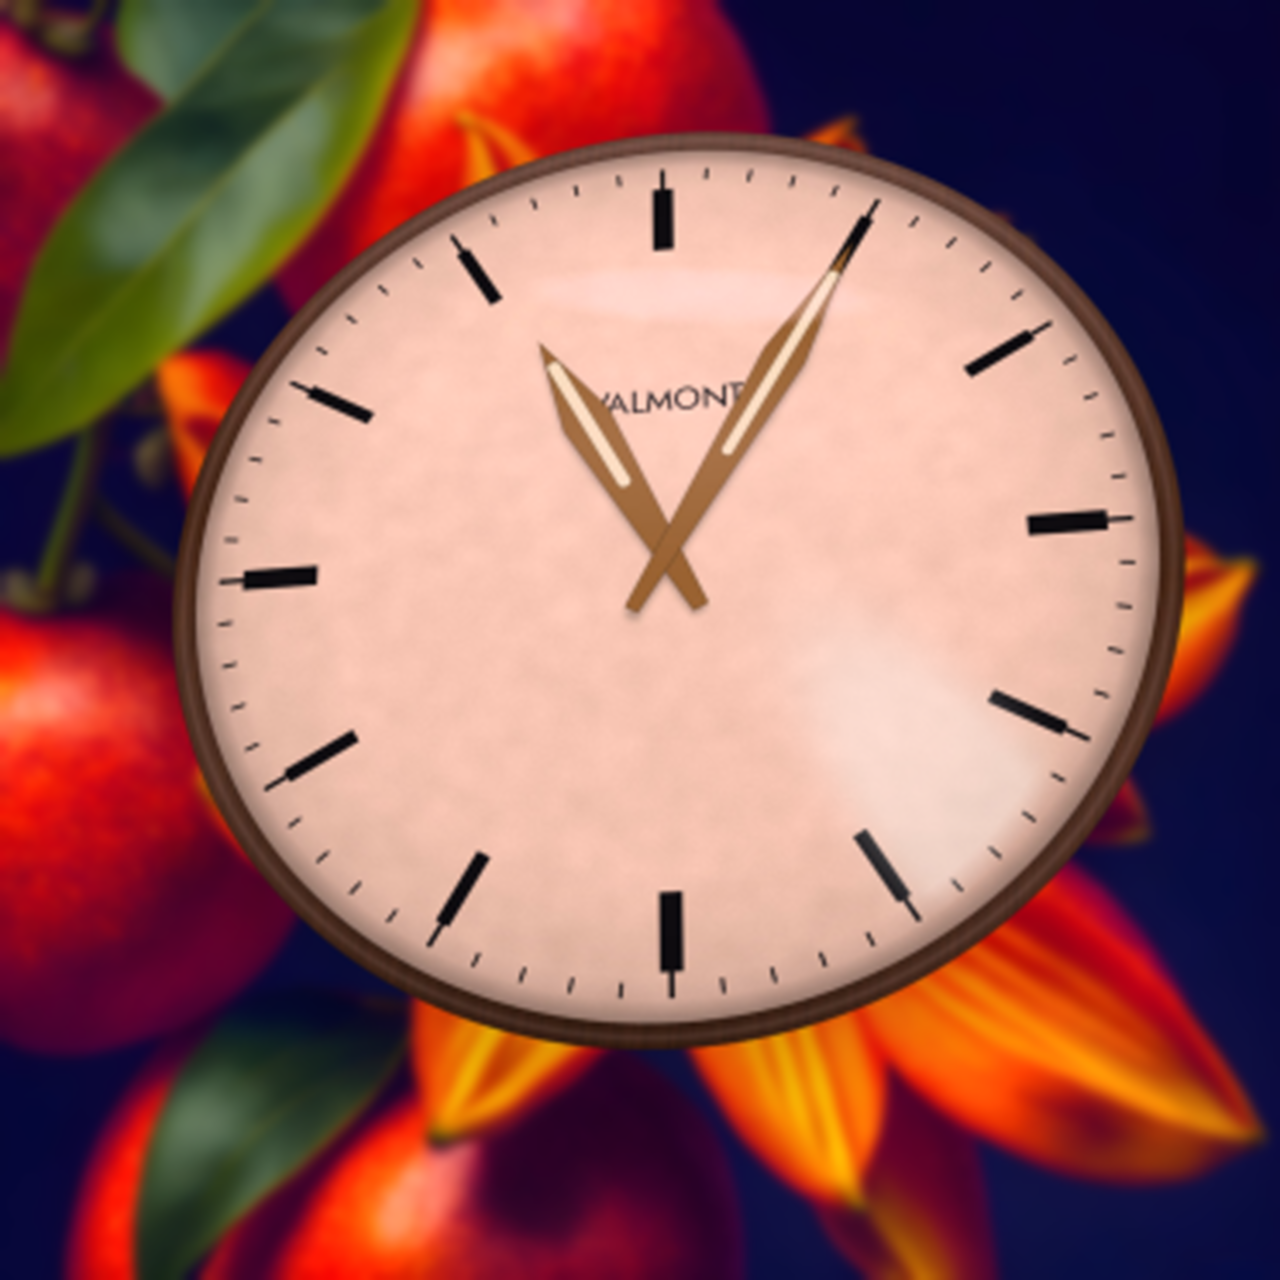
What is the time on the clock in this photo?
11:05
